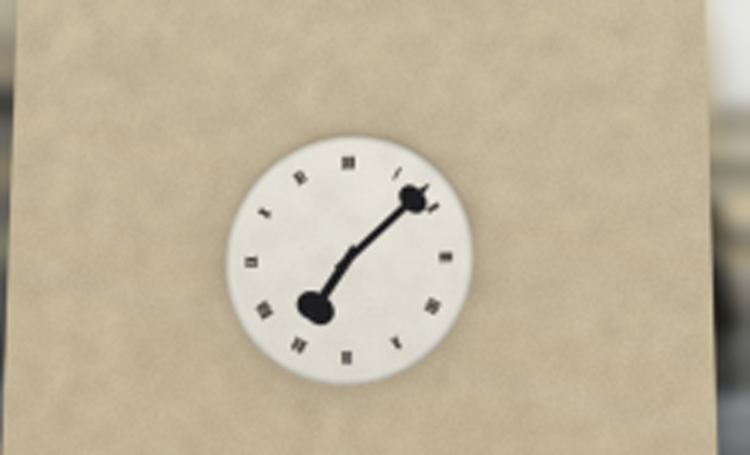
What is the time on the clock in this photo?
7:08
